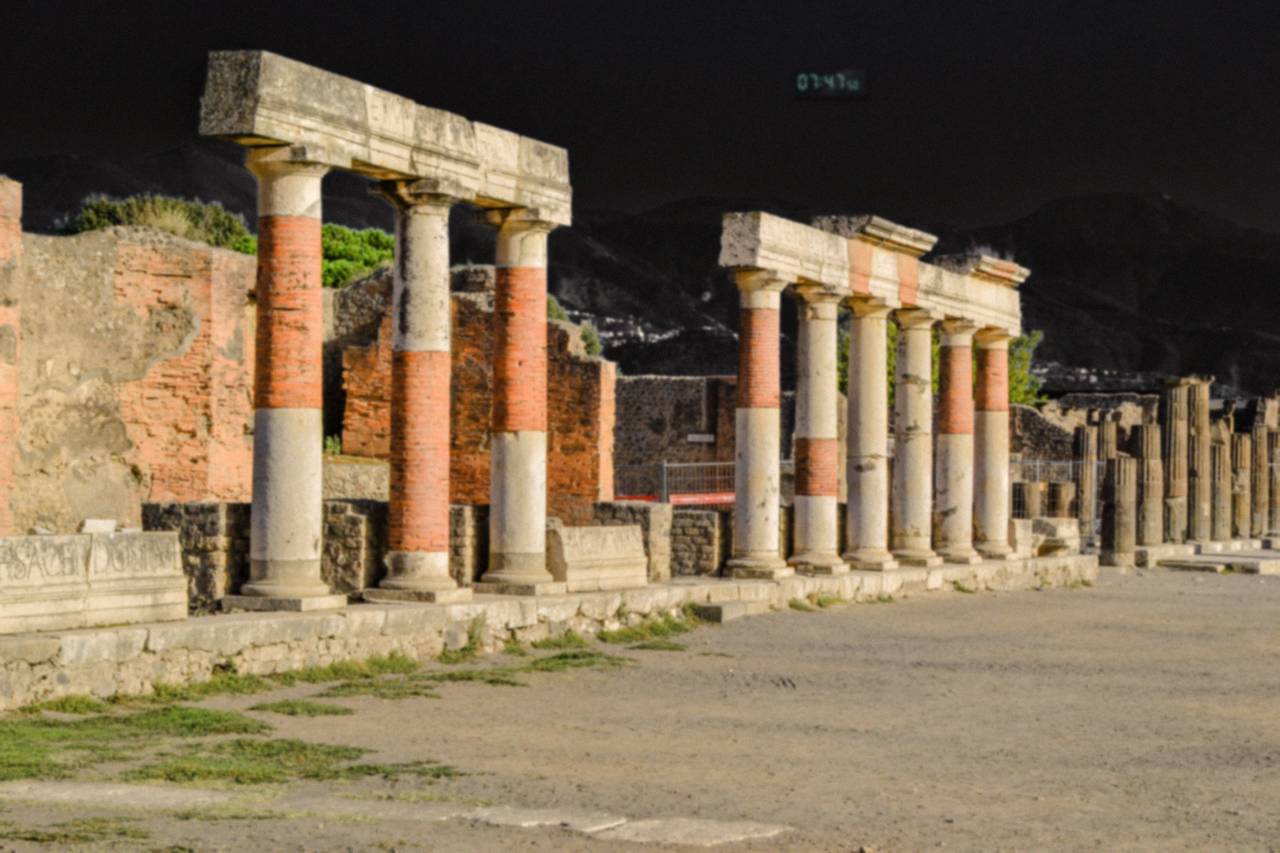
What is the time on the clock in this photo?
7:47
